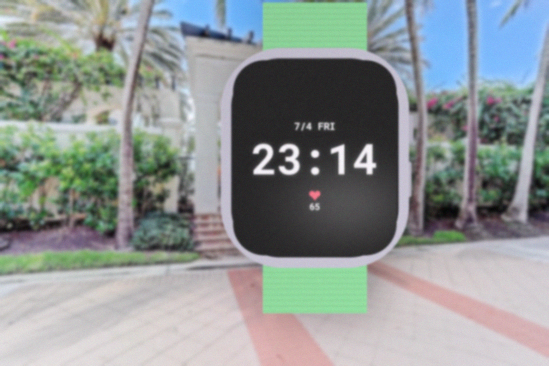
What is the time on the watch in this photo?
23:14
